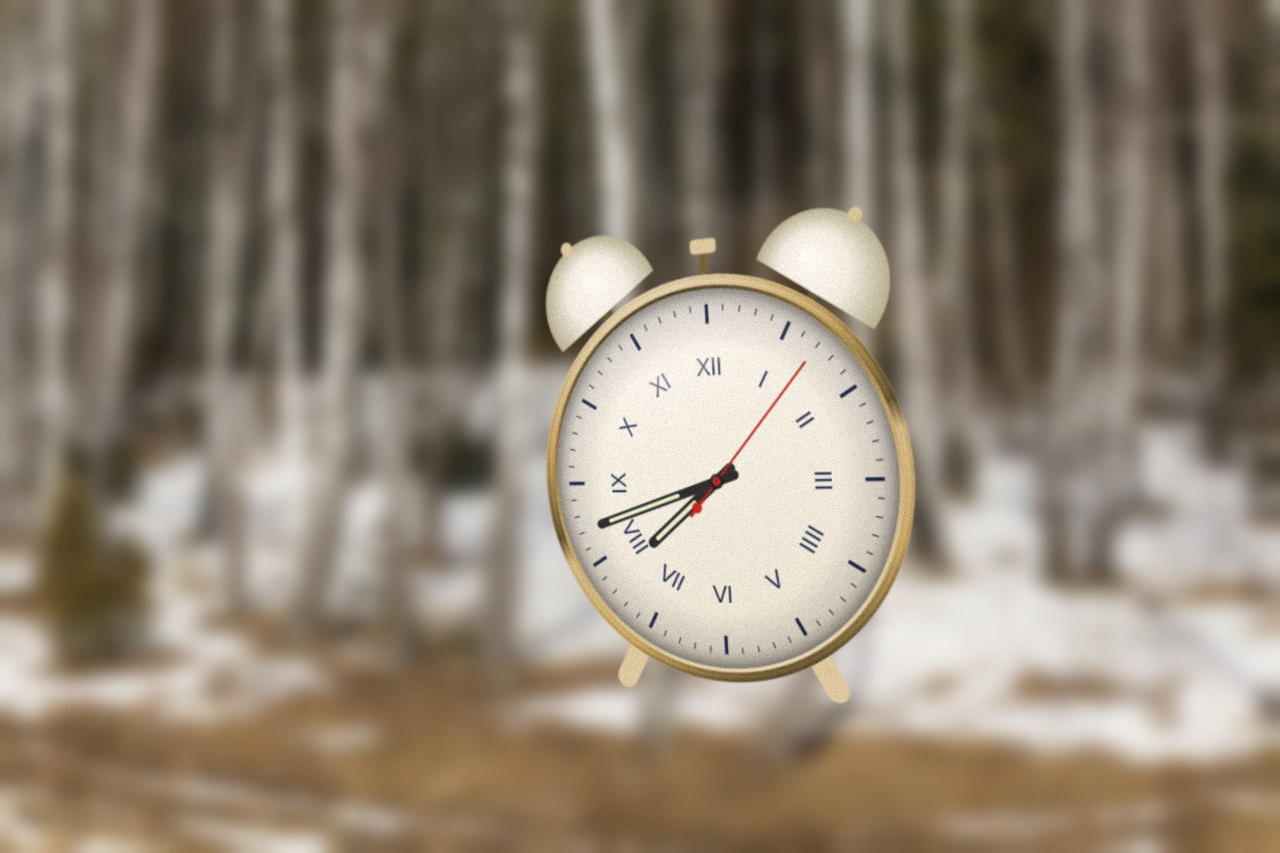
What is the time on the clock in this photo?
7:42:07
